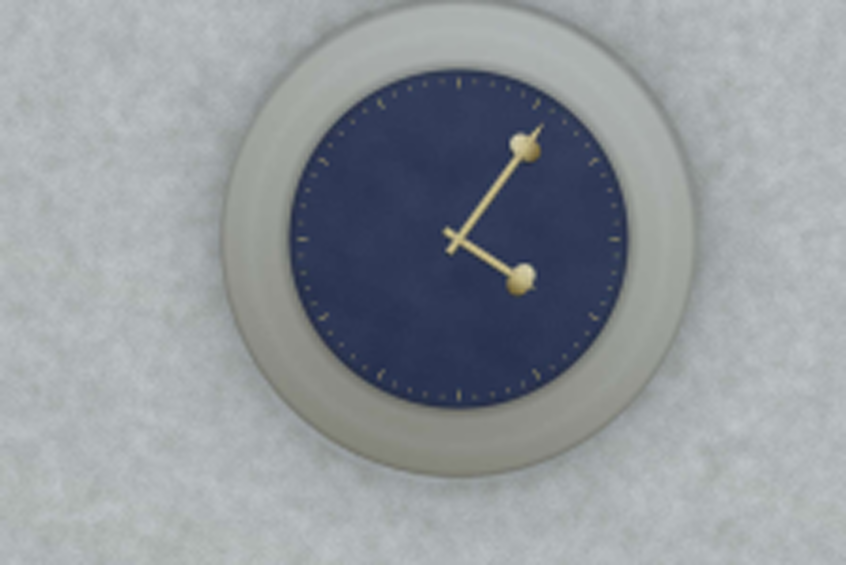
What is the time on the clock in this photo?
4:06
